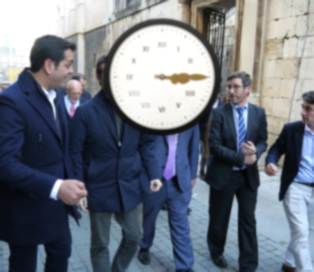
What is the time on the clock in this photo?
3:15
